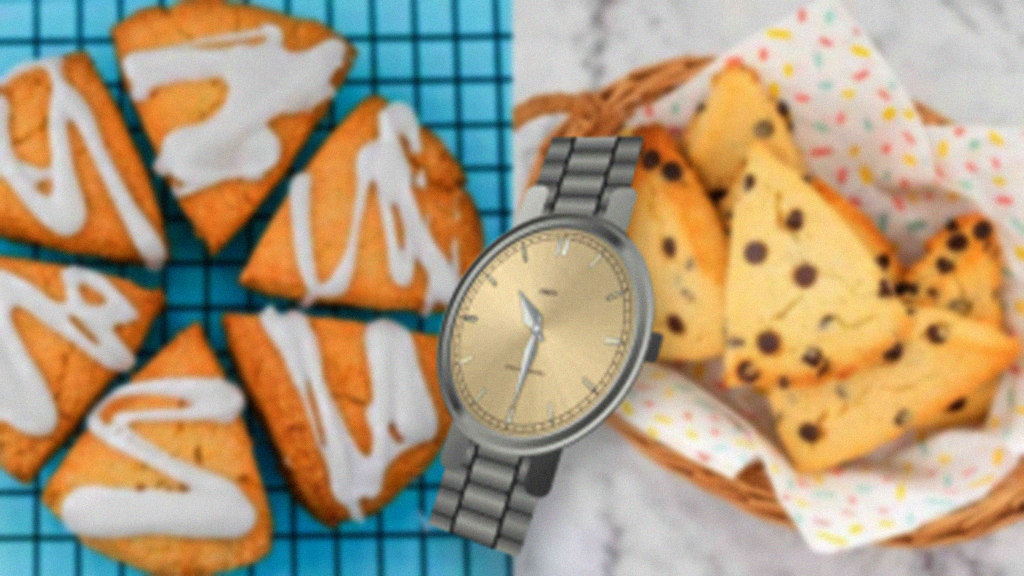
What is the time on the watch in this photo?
10:30
